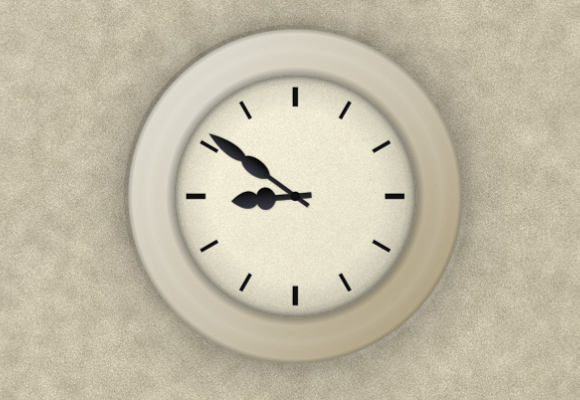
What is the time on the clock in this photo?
8:51
